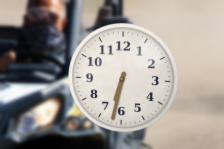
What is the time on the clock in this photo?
6:32
